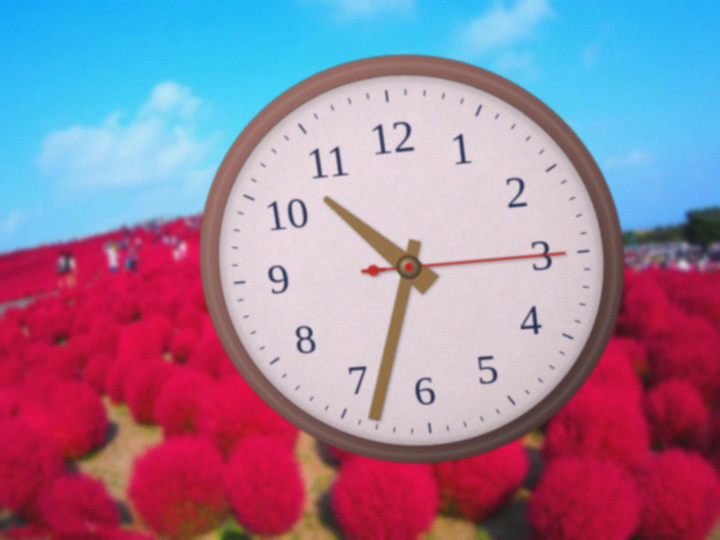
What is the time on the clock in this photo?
10:33:15
